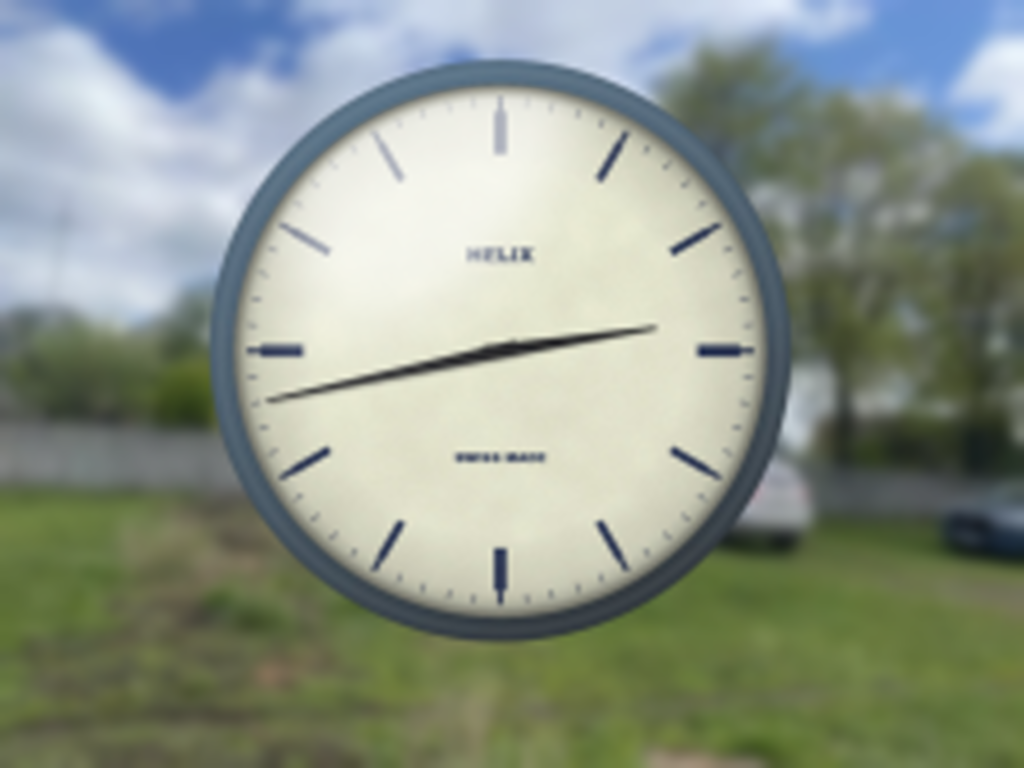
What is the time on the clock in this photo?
2:43
